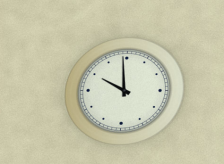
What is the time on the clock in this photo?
9:59
